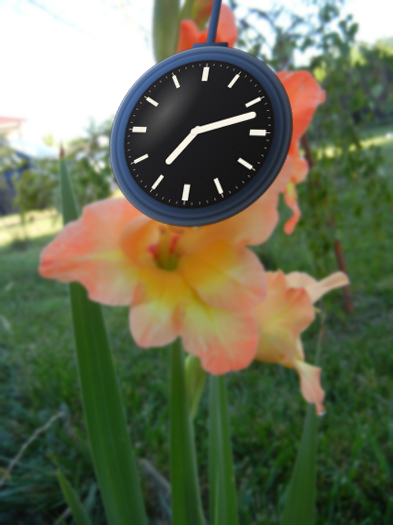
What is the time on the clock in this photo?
7:12
